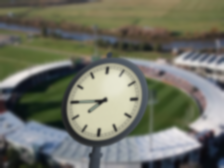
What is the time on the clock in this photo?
7:45
